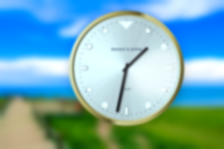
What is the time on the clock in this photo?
1:32
